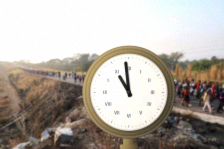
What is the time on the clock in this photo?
10:59
